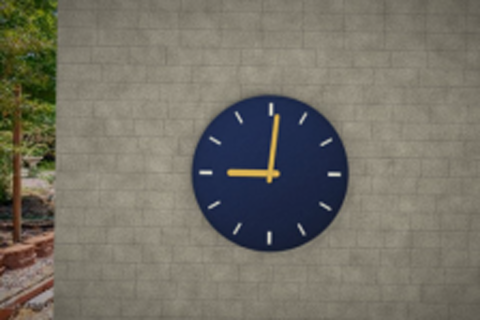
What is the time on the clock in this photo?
9:01
